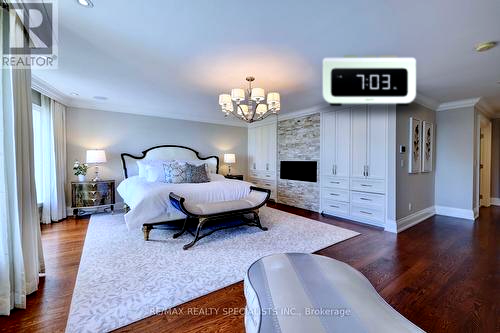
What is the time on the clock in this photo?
7:03
